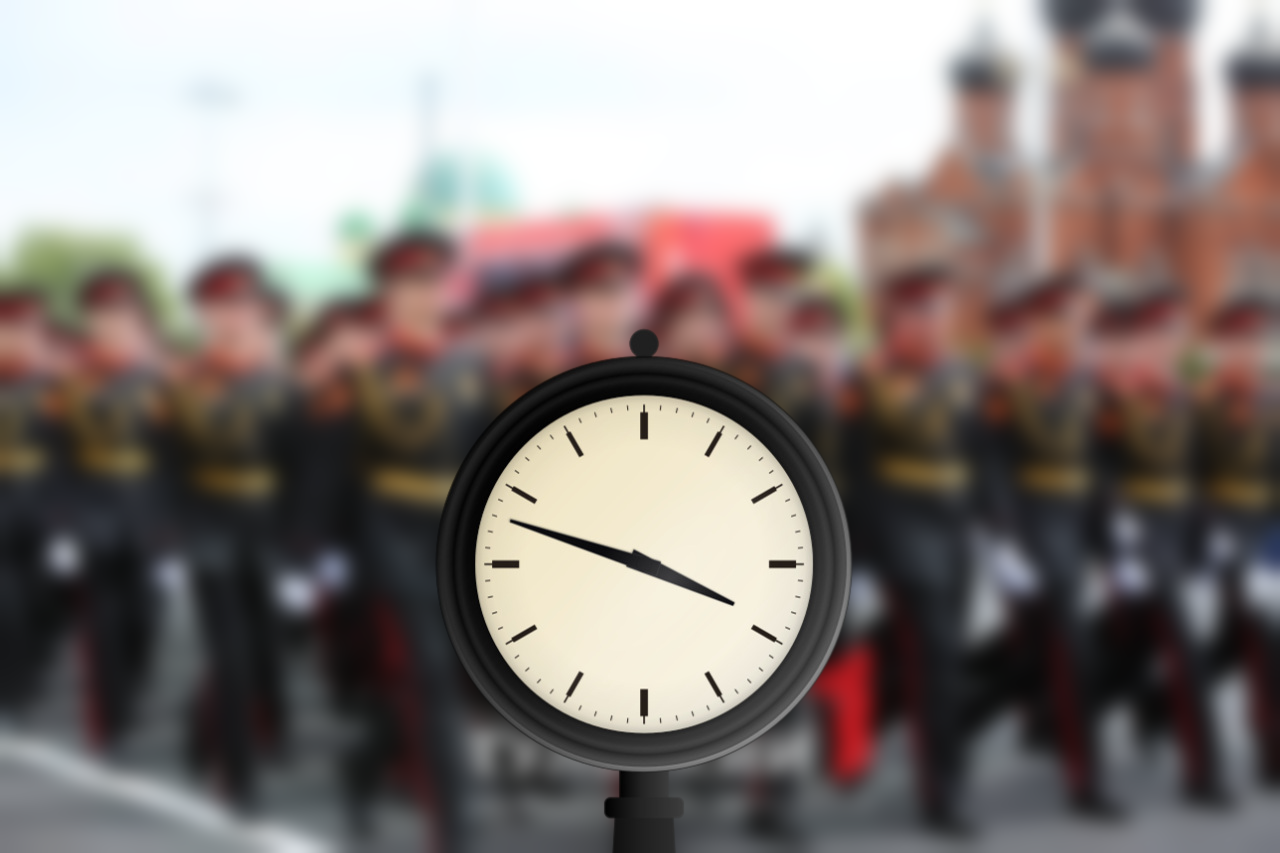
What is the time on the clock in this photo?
3:48
